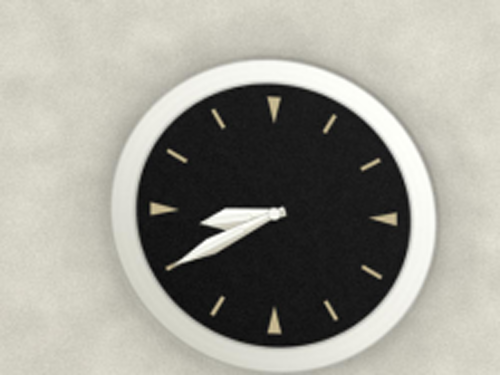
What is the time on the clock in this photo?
8:40
